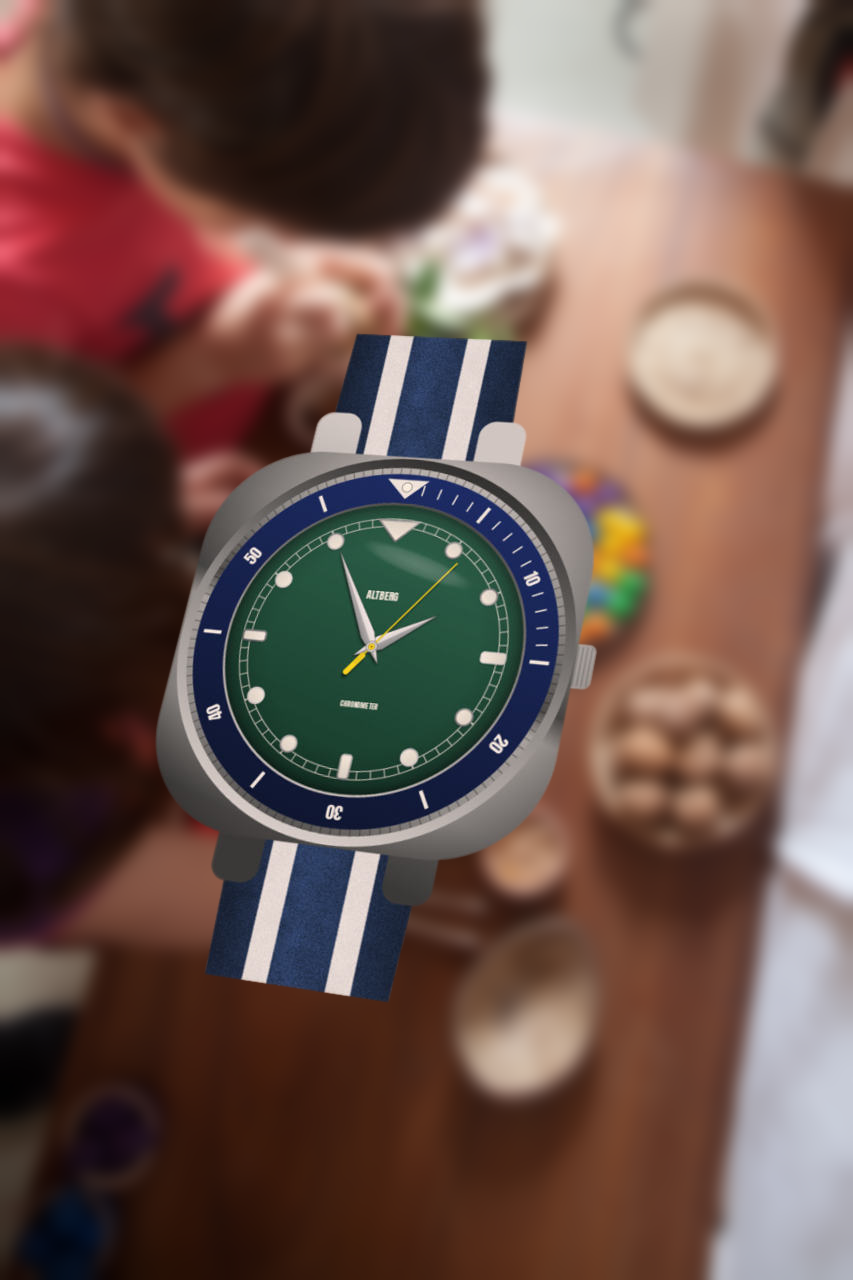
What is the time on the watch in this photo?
1:55:06
